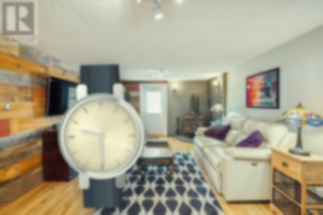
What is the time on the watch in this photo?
9:30
